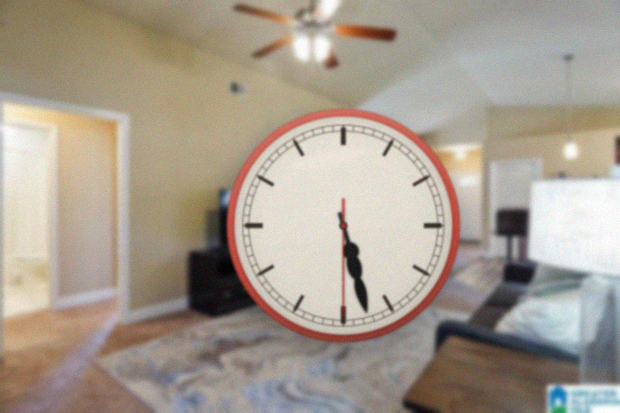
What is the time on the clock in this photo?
5:27:30
